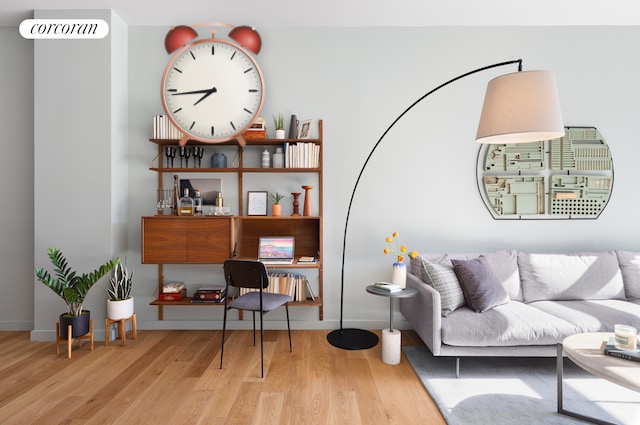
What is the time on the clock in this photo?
7:44
